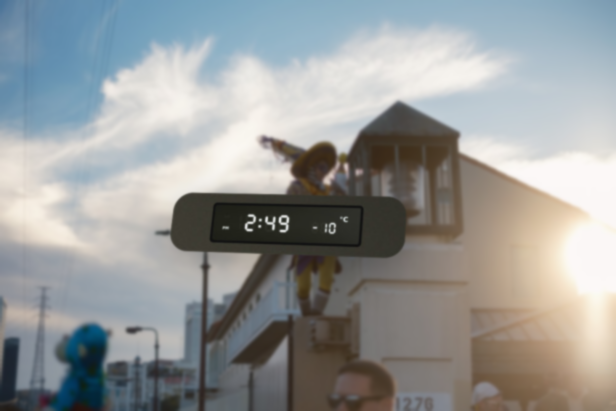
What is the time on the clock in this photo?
2:49
